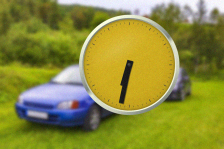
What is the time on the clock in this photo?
6:32
